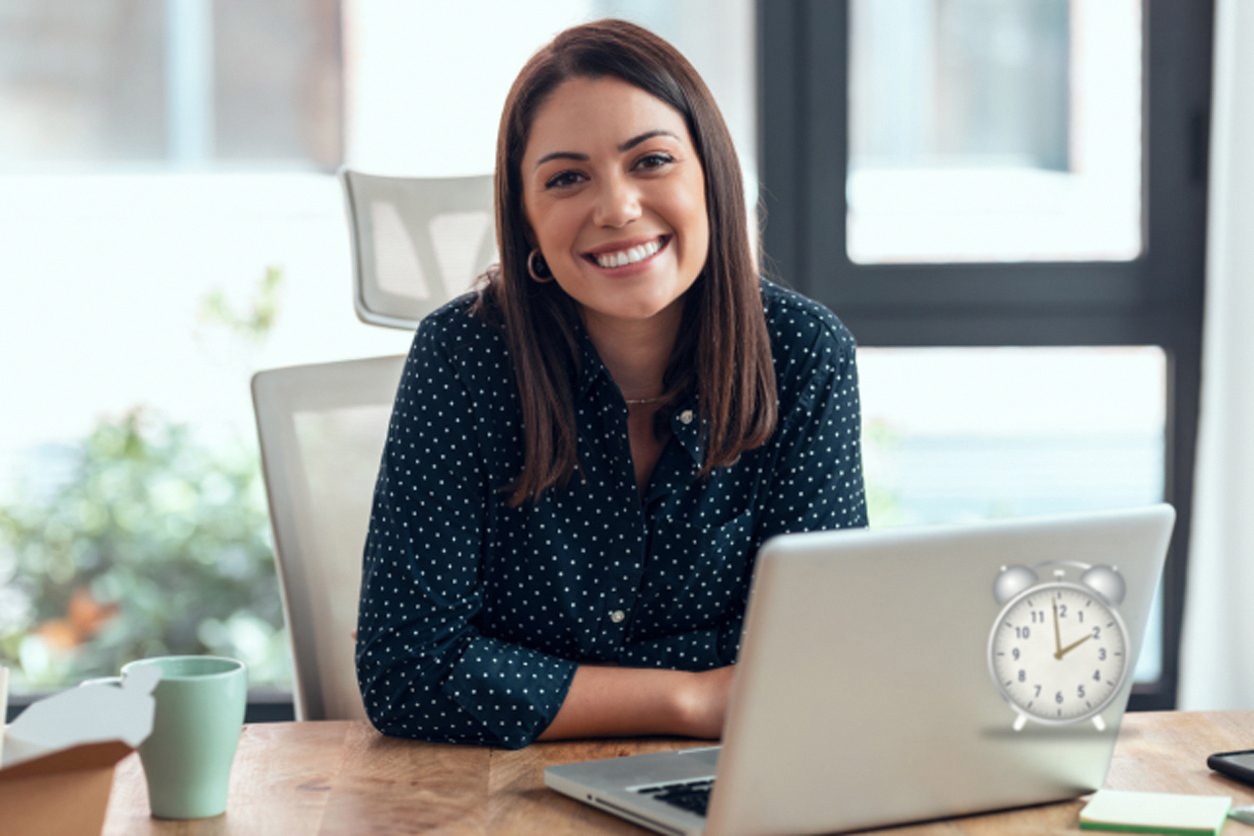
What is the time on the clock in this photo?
1:59
